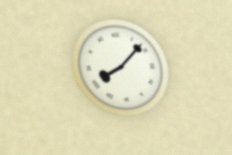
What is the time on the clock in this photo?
8:08
